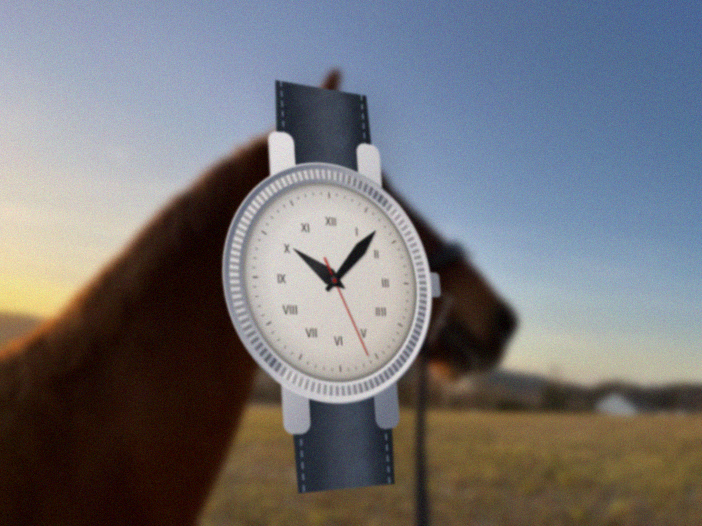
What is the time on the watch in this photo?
10:07:26
